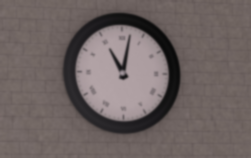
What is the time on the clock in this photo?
11:02
